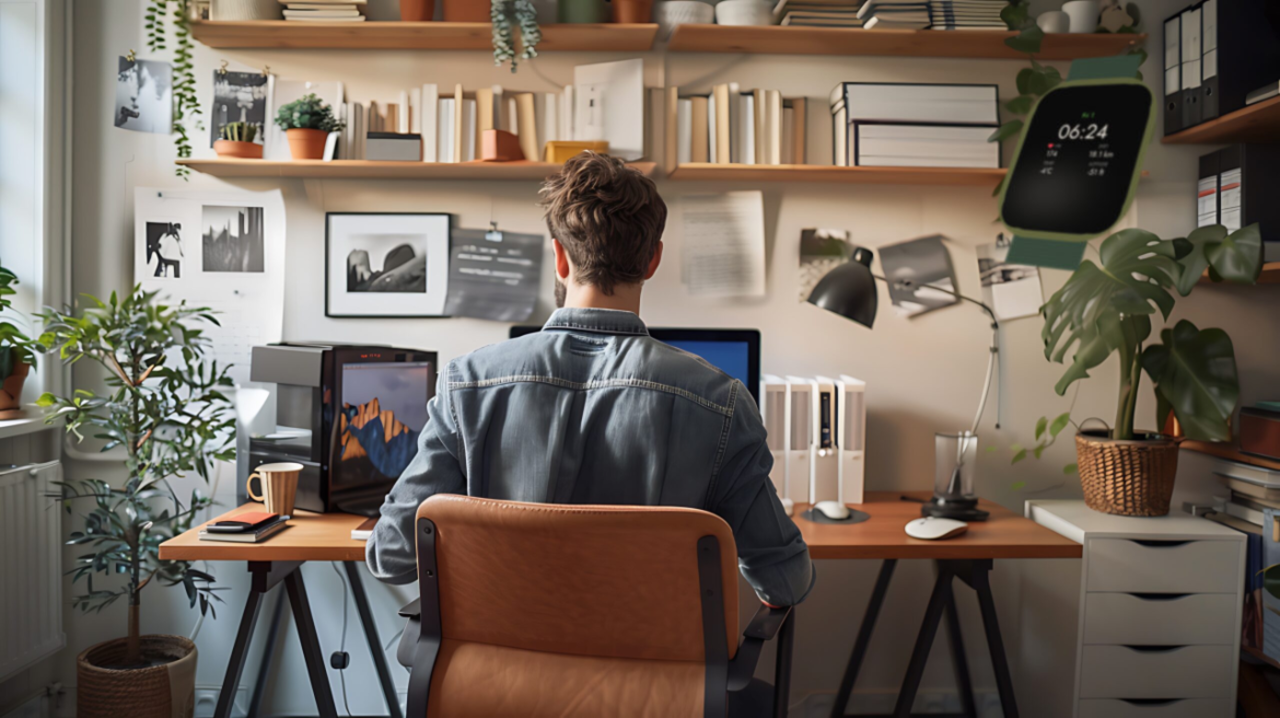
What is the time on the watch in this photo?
6:24
